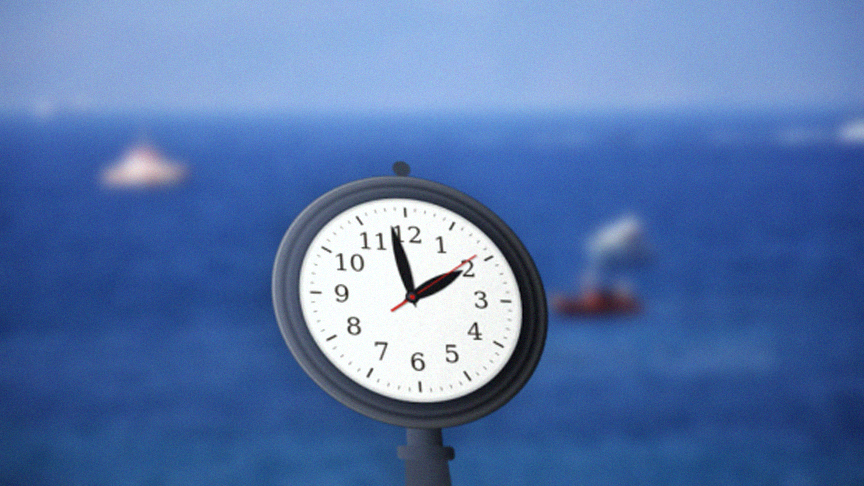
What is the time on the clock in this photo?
1:58:09
